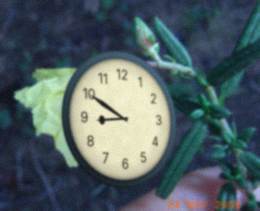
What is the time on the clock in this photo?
8:50
